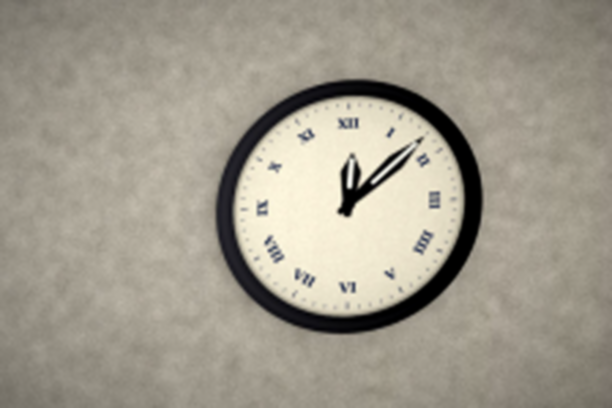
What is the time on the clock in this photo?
12:08
